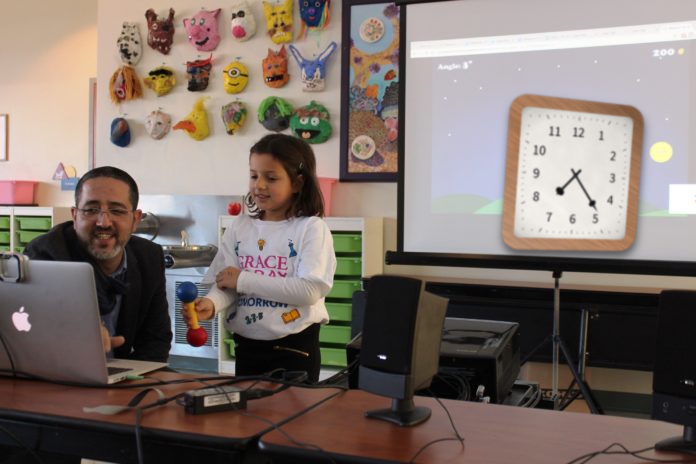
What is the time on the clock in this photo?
7:24
